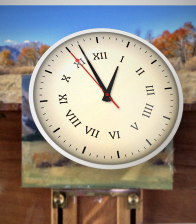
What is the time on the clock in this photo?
12:56:55
